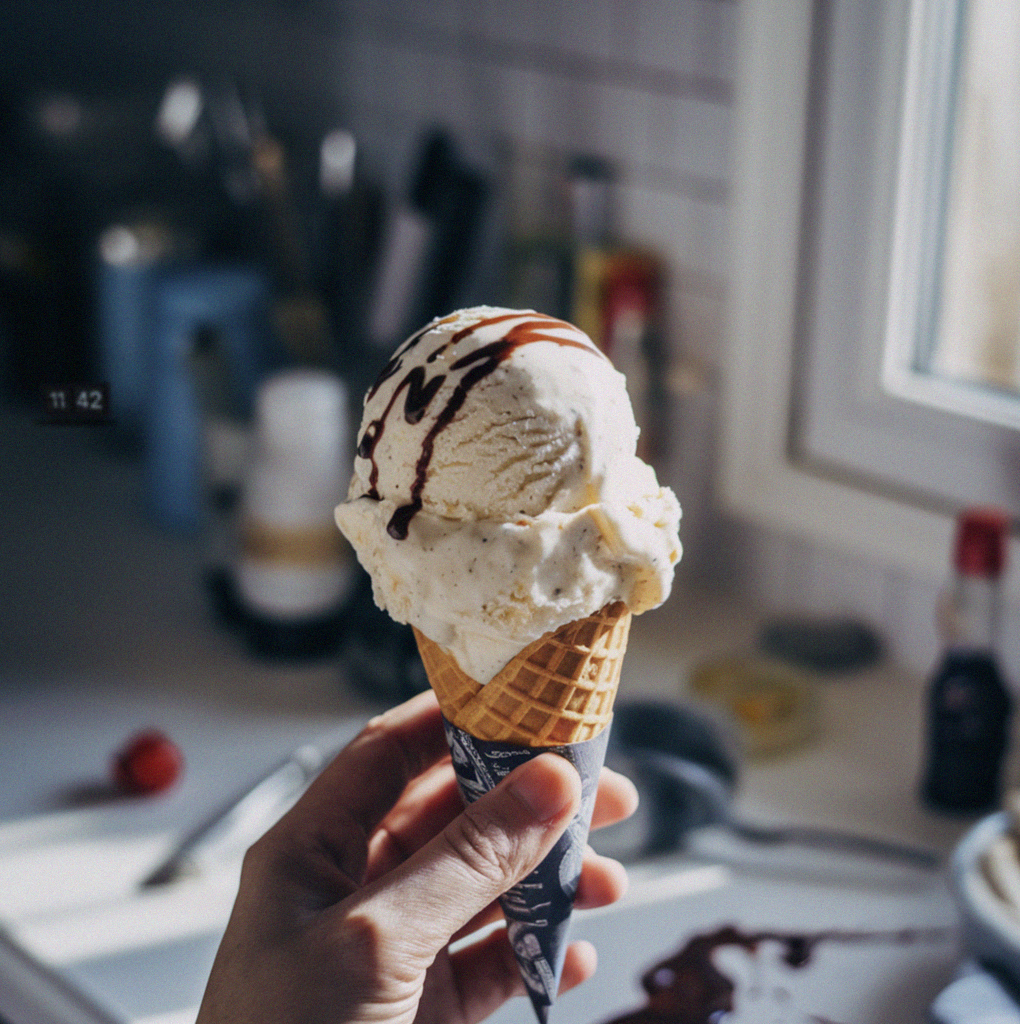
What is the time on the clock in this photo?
11:42
